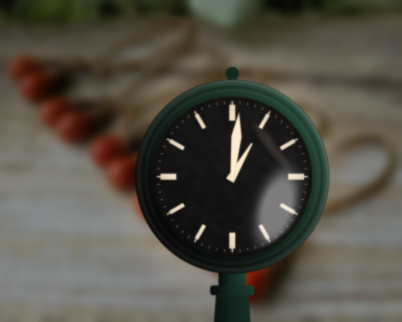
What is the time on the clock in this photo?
1:01
